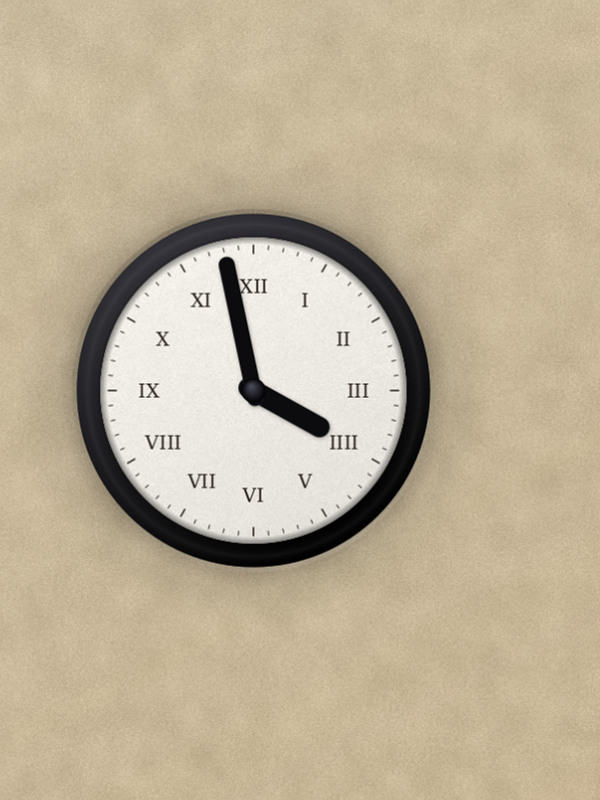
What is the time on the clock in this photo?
3:58
